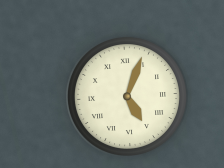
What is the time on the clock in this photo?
5:04
